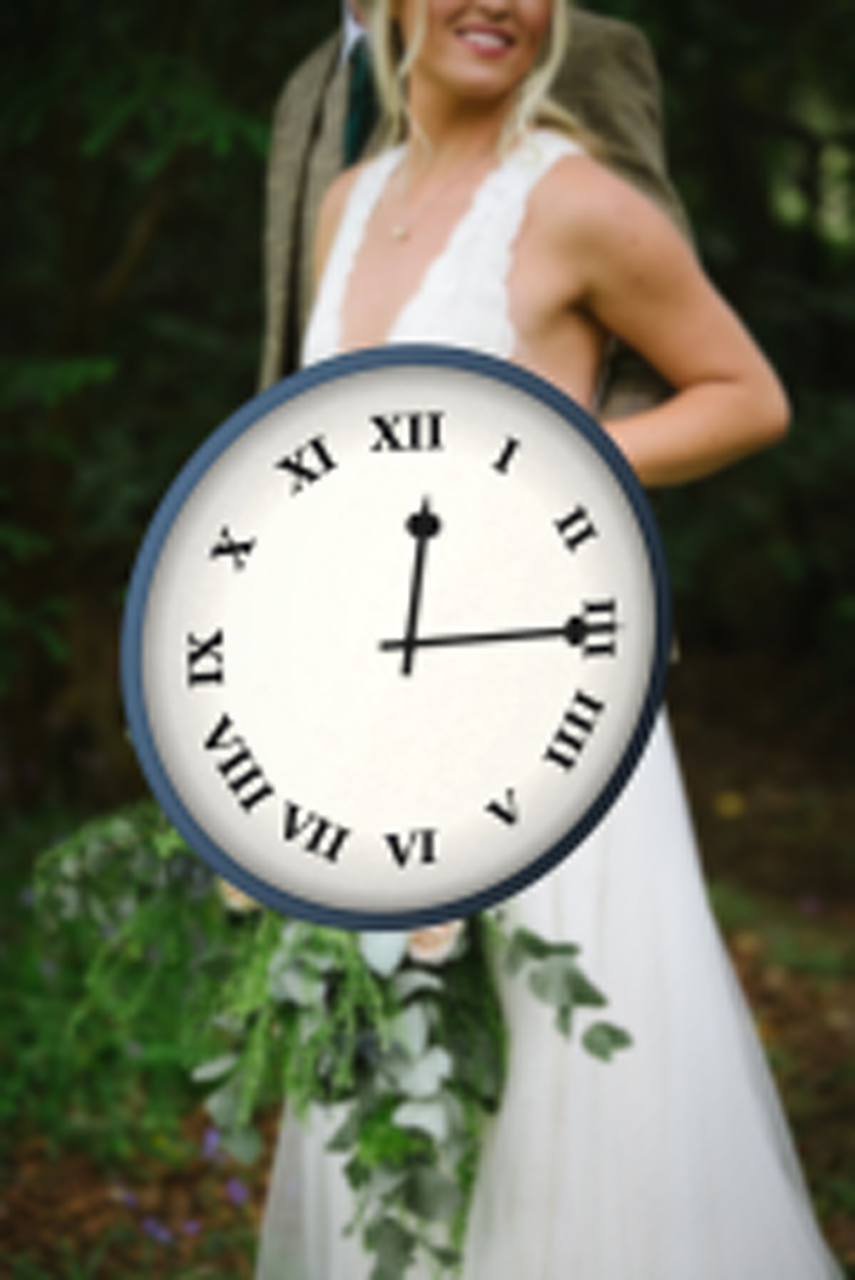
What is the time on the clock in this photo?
12:15
